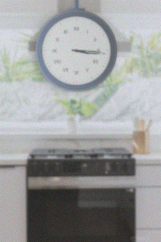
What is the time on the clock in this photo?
3:16
